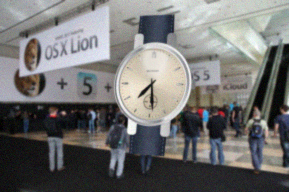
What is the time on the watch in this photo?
7:29
